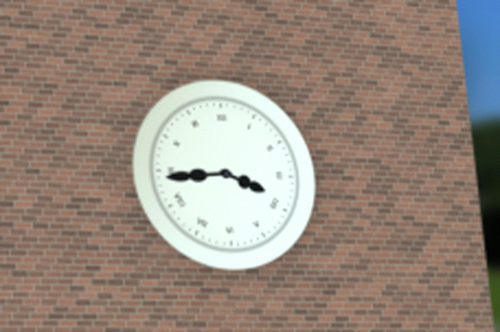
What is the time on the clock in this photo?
3:44
